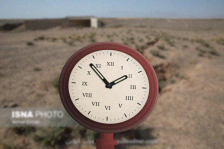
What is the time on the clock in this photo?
1:53
